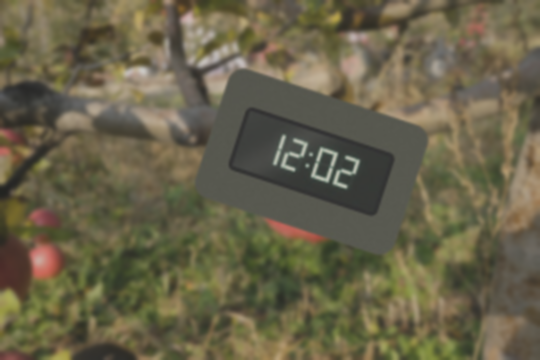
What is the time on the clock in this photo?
12:02
